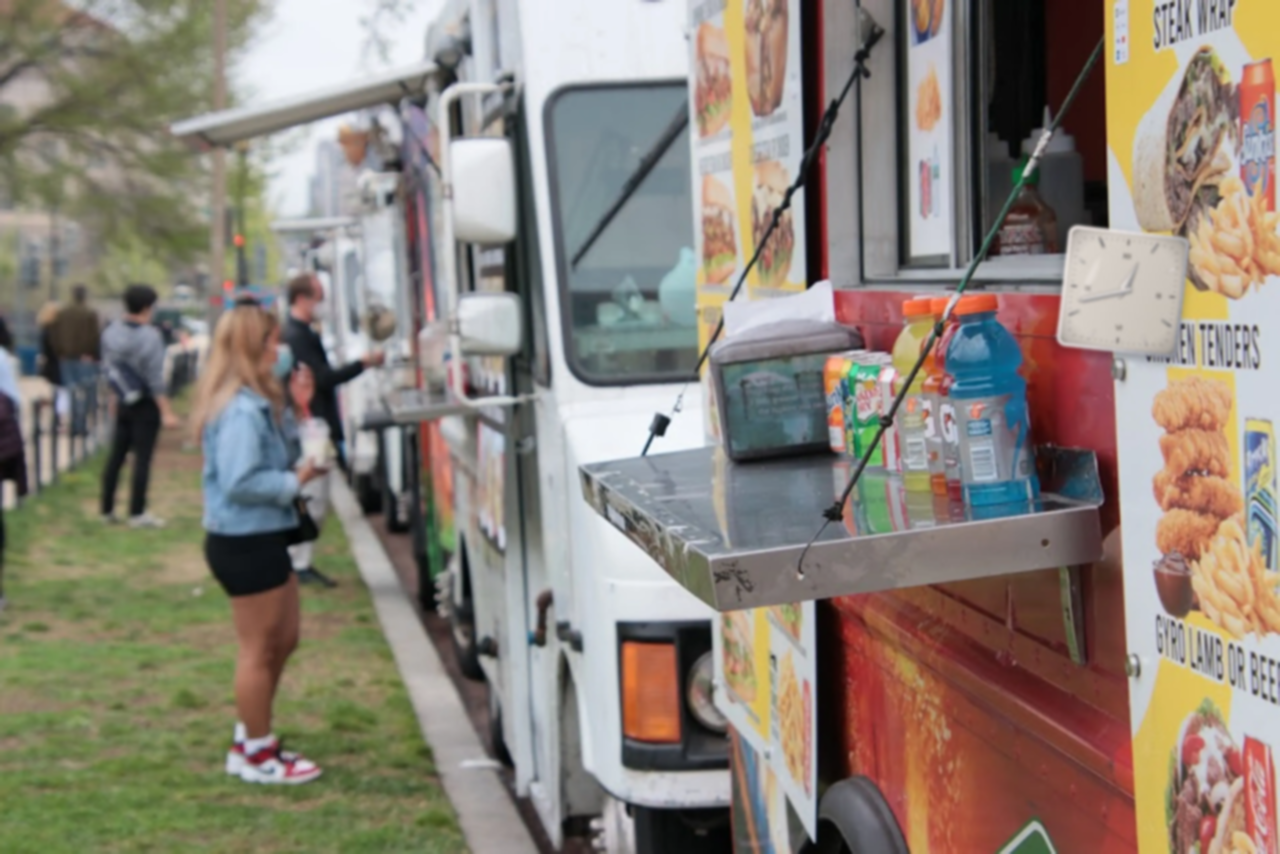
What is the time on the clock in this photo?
12:42
